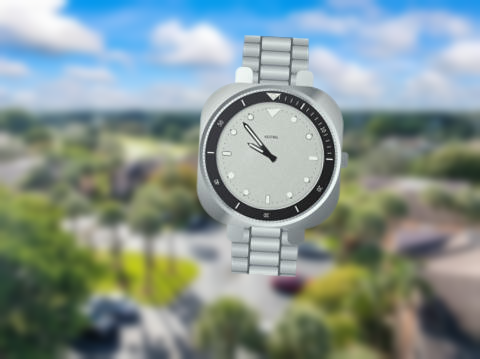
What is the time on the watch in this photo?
9:53
